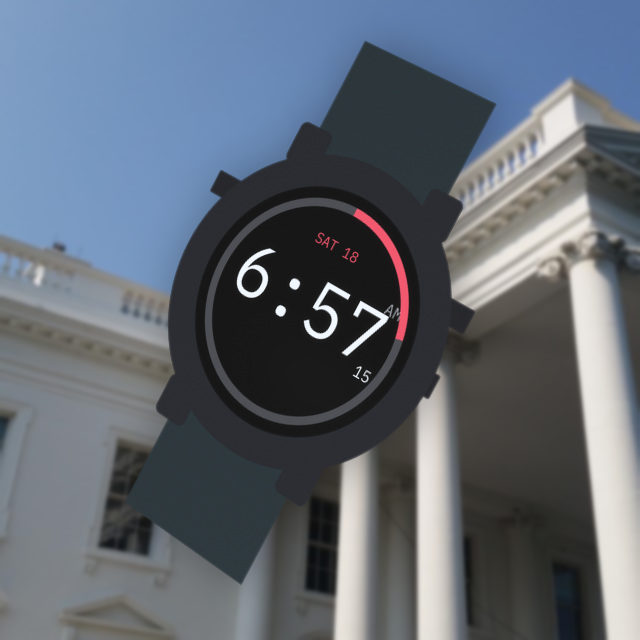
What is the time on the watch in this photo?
6:57:15
